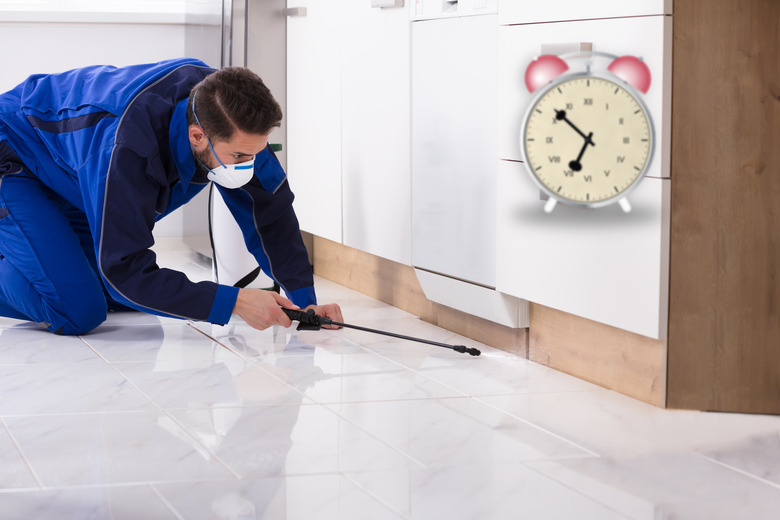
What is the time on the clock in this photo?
6:52
